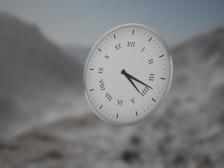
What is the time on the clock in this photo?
4:18
